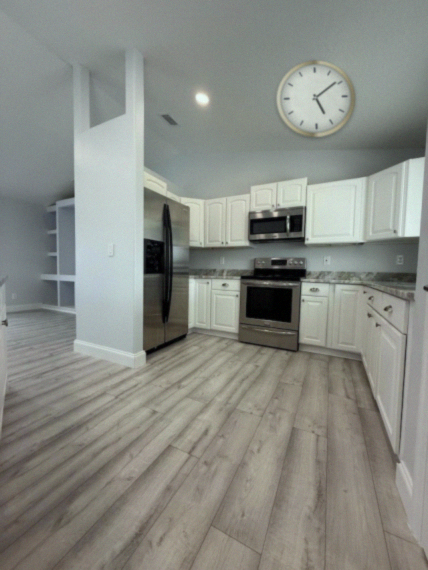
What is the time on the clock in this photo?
5:09
